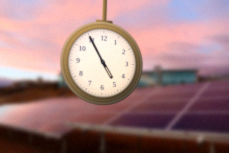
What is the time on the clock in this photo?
4:55
